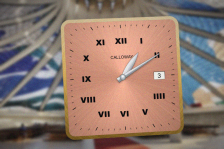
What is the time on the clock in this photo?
1:10
